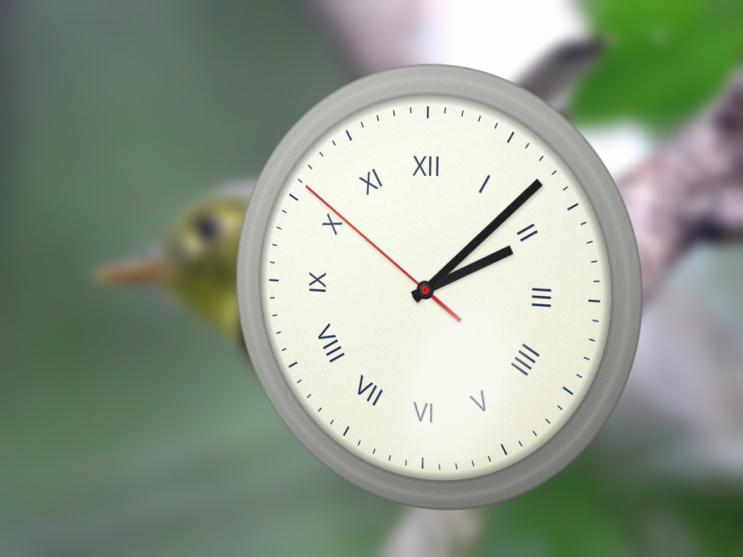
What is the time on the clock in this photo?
2:07:51
